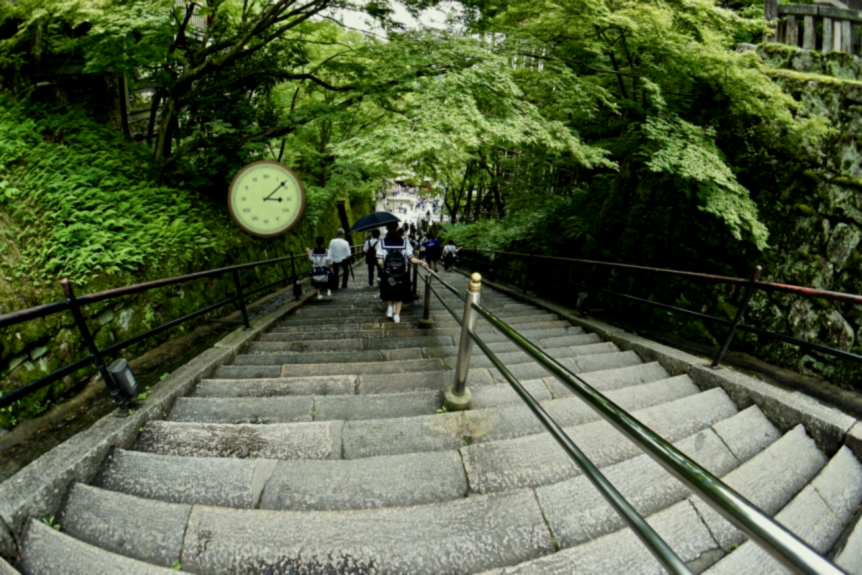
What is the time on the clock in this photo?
3:08
